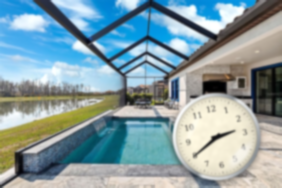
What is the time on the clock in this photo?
2:40
